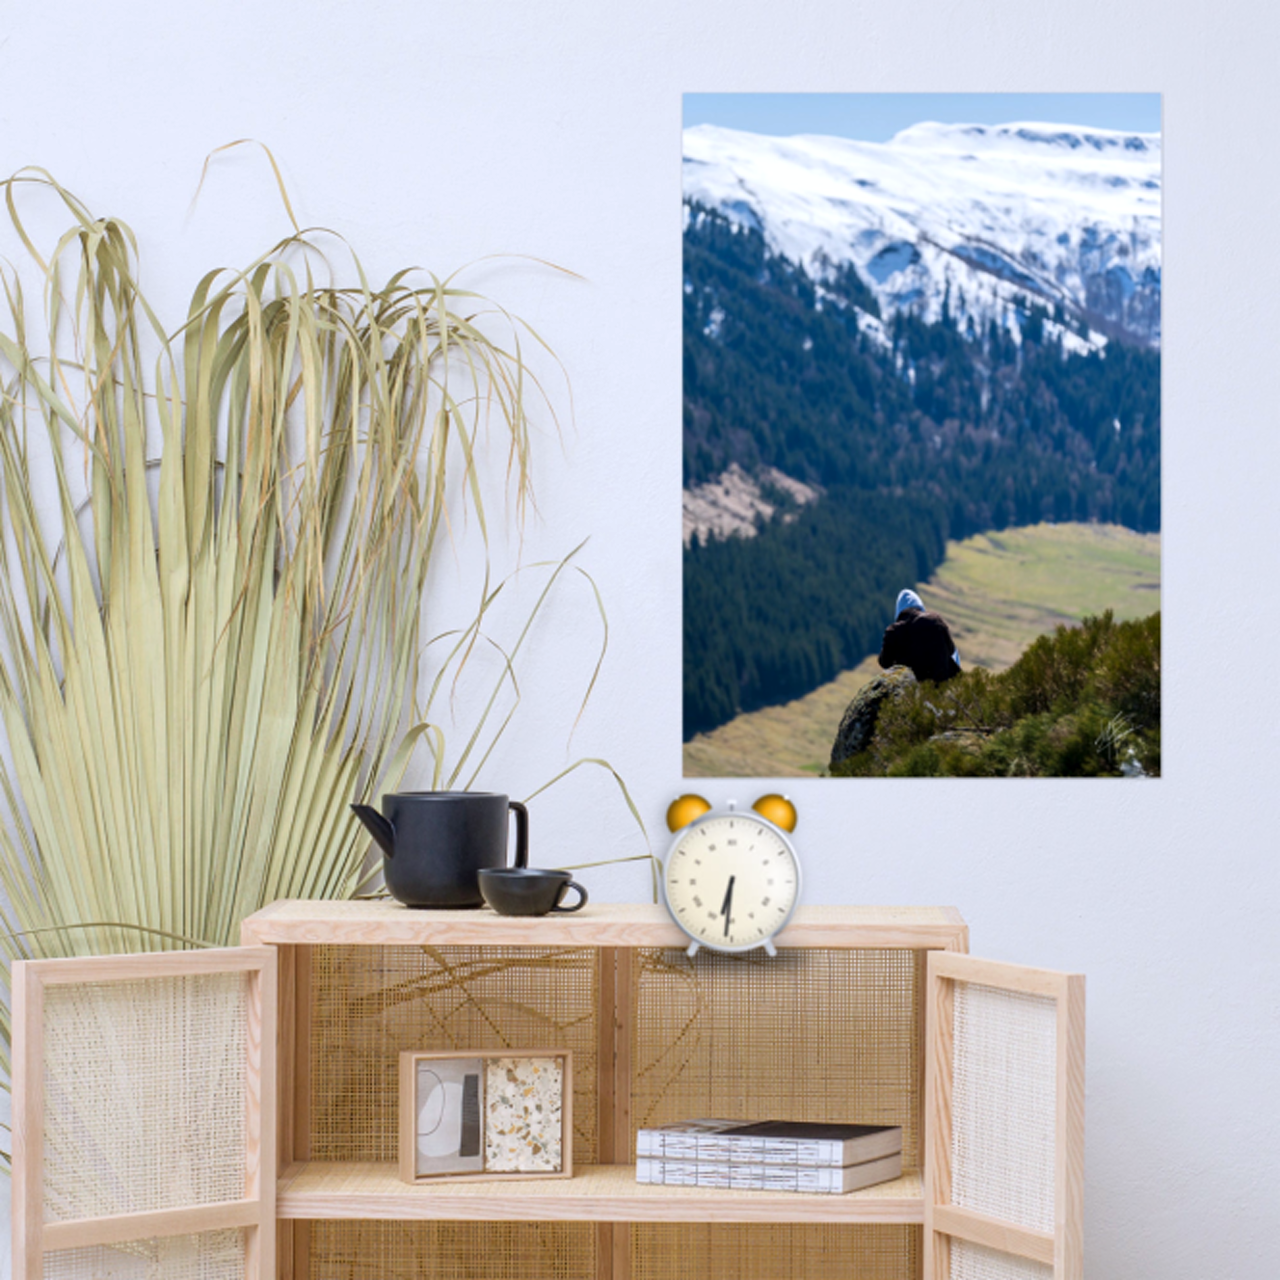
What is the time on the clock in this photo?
6:31
